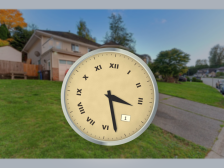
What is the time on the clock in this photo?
3:27
